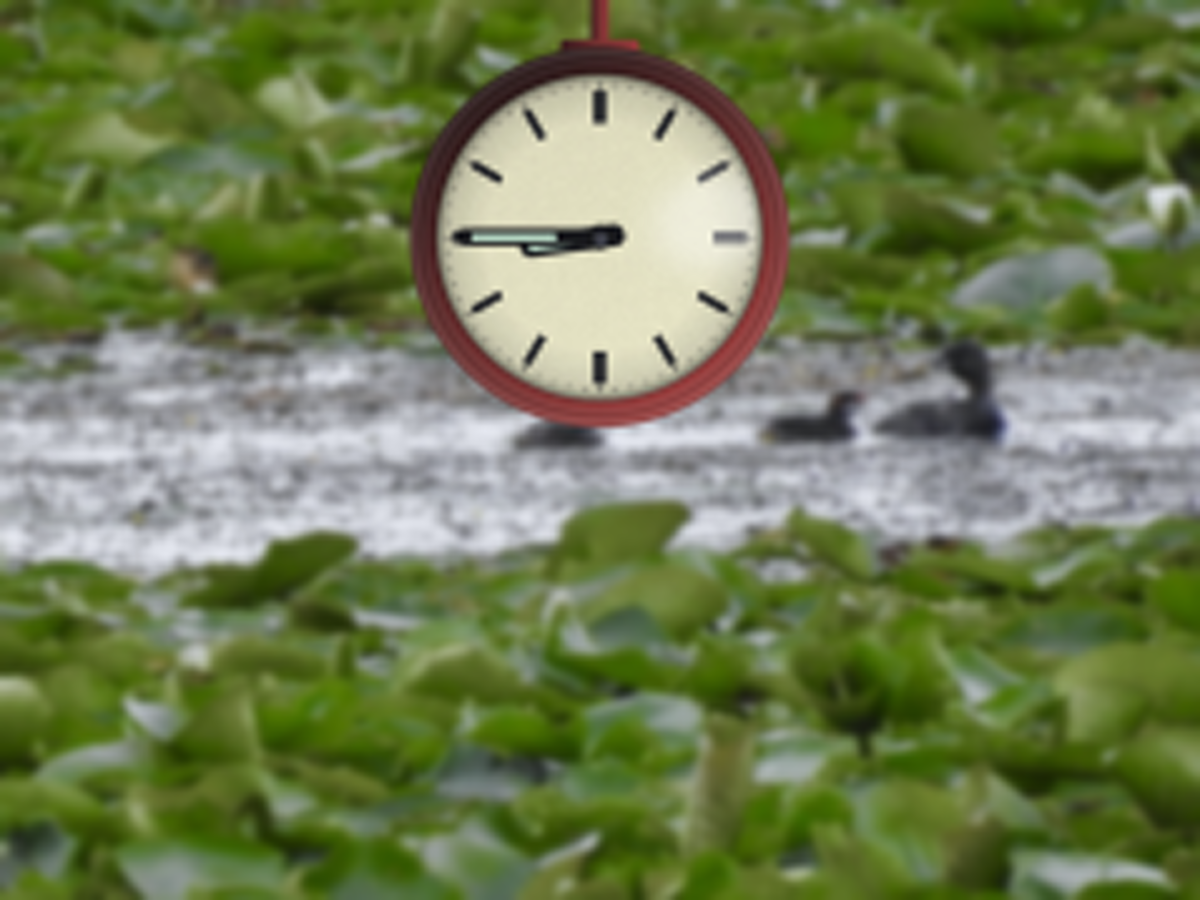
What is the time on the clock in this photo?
8:45
